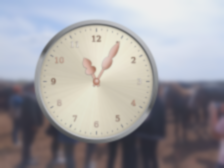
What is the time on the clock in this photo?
11:05
